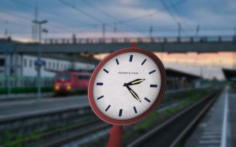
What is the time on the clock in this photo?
2:22
